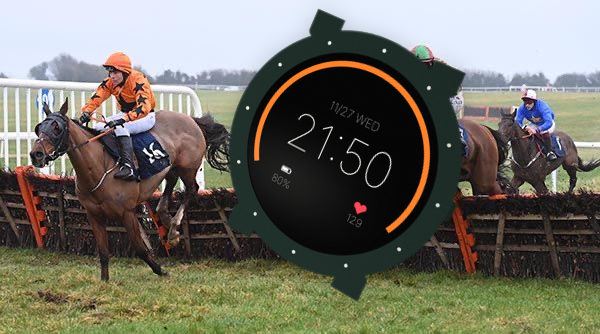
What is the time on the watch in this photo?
21:50
